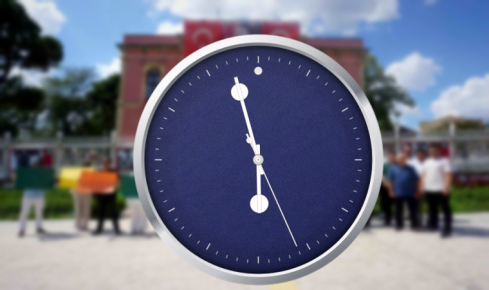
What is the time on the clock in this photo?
5:57:26
